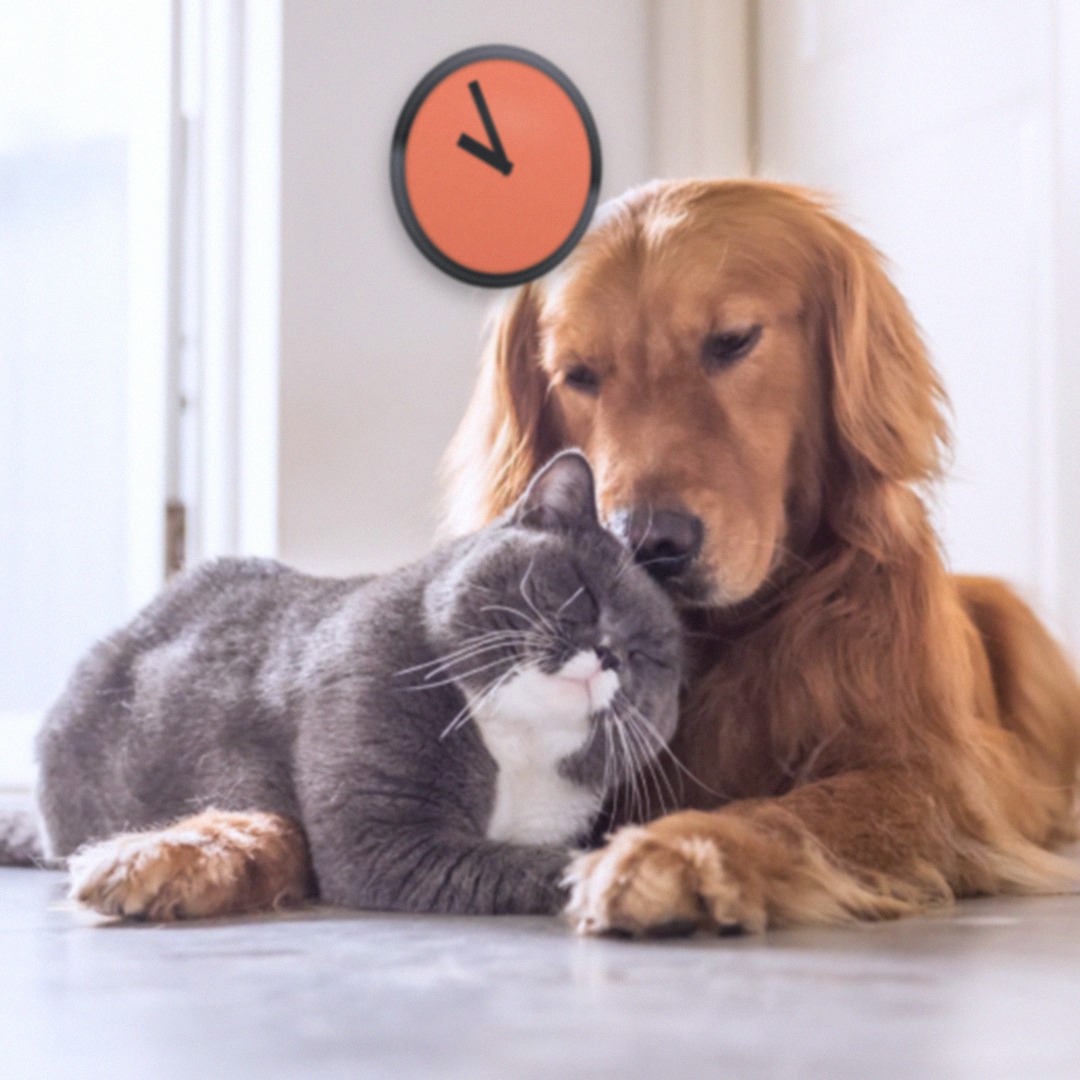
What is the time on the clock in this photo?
9:56
